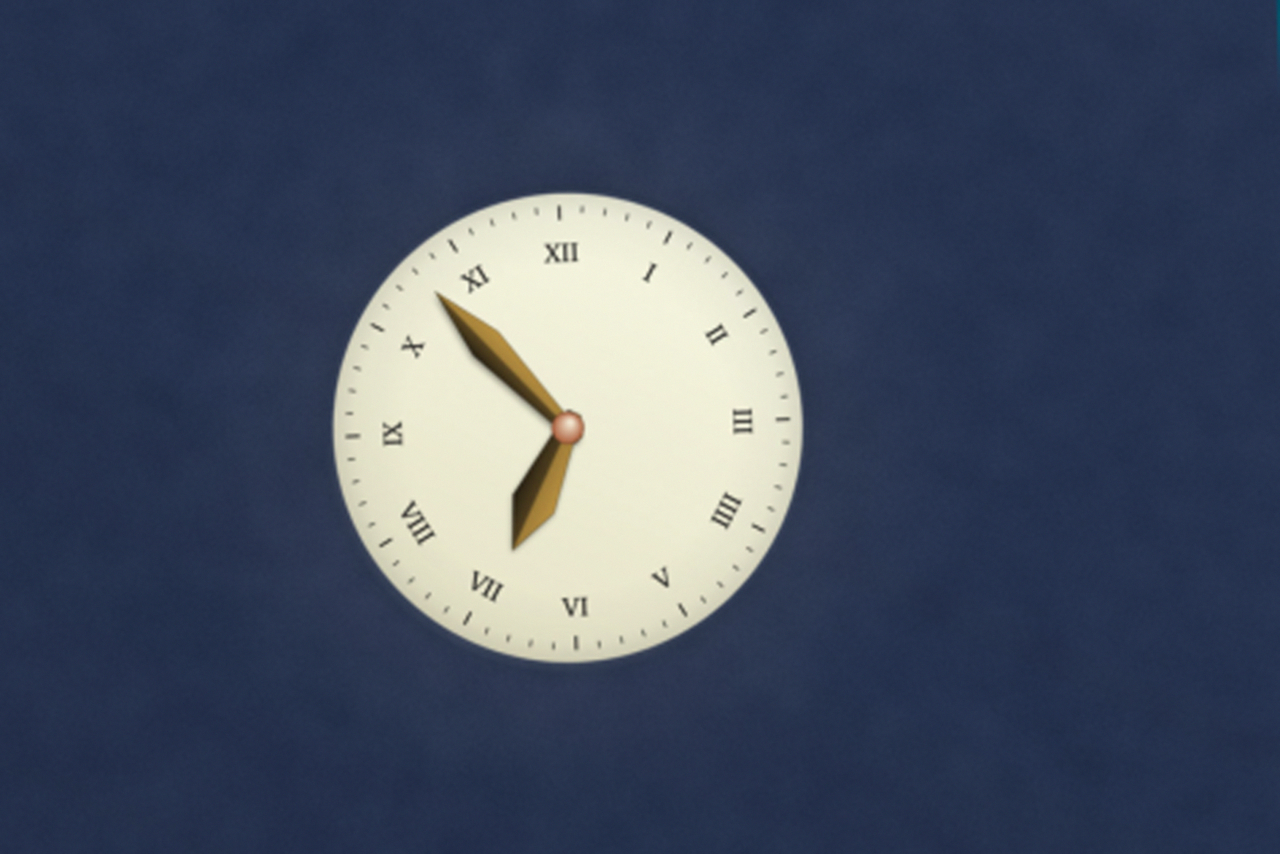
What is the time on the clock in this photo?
6:53
